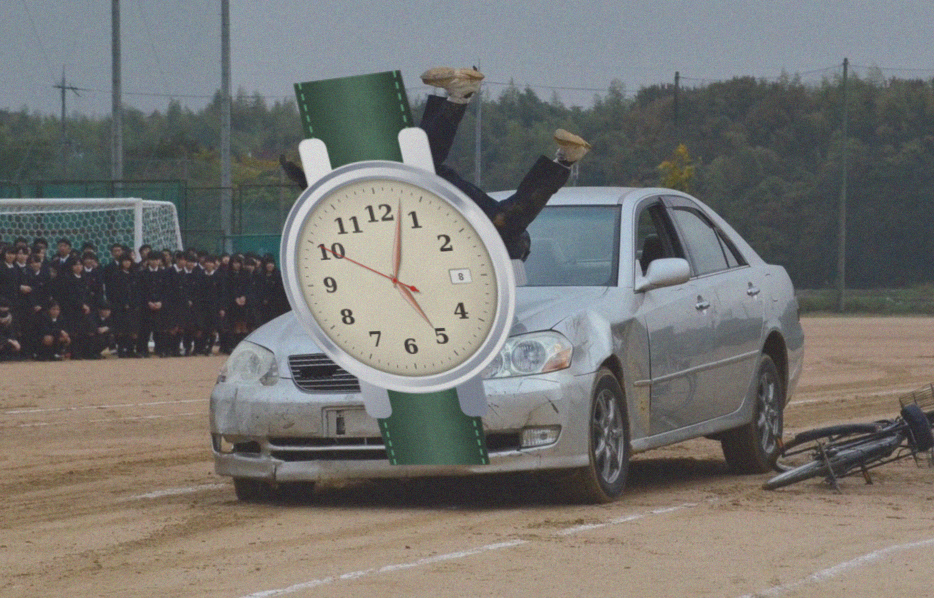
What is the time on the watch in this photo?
5:02:50
